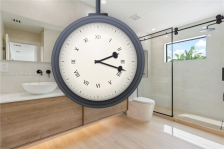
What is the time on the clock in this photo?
2:18
